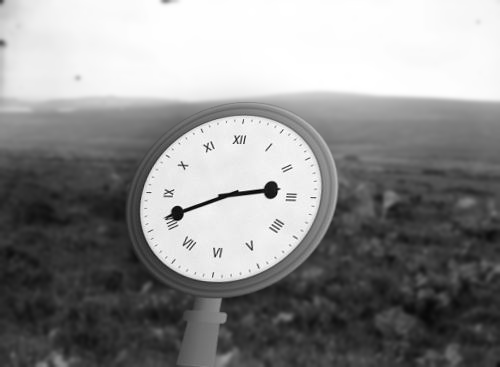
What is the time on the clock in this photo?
2:41
